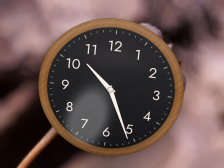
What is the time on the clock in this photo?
10:26
